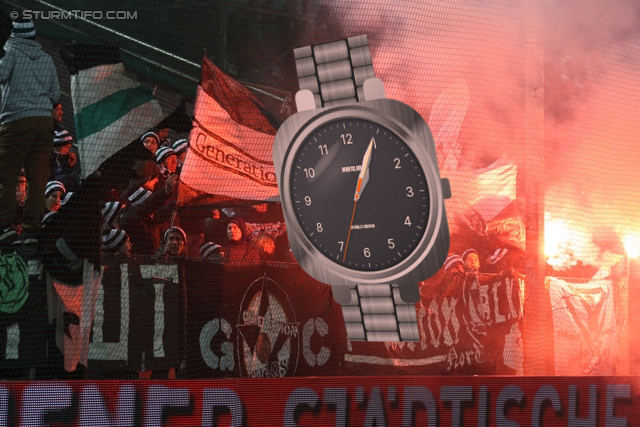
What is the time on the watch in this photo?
1:04:34
